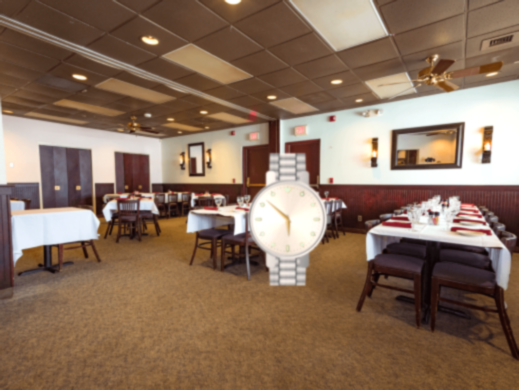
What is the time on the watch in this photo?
5:52
